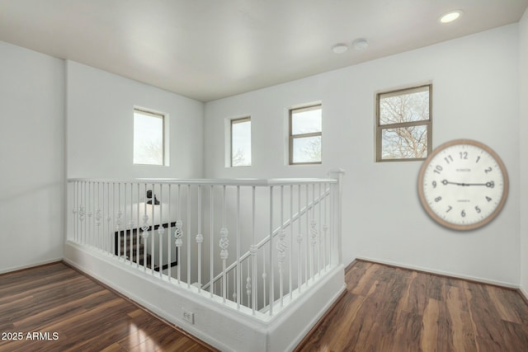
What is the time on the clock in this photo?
9:15
